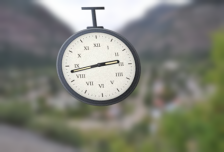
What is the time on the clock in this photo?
2:43
